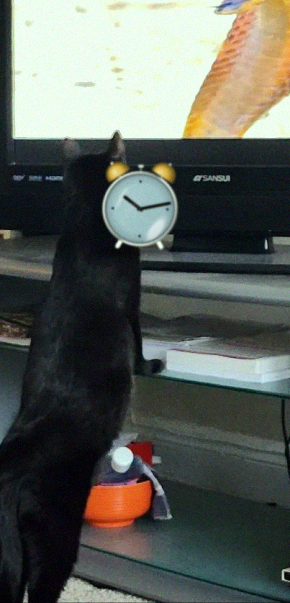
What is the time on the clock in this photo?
10:13
